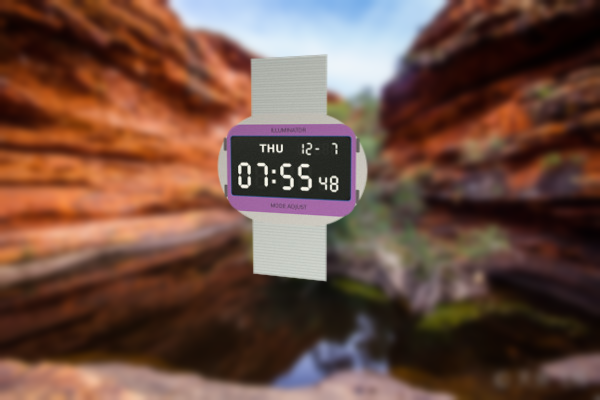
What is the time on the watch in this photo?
7:55:48
